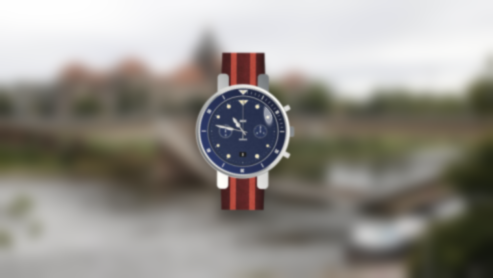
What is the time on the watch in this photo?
10:47
